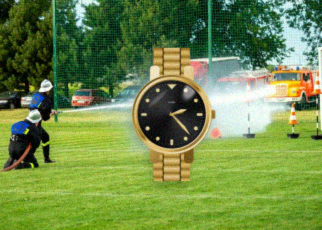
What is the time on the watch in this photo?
2:23
